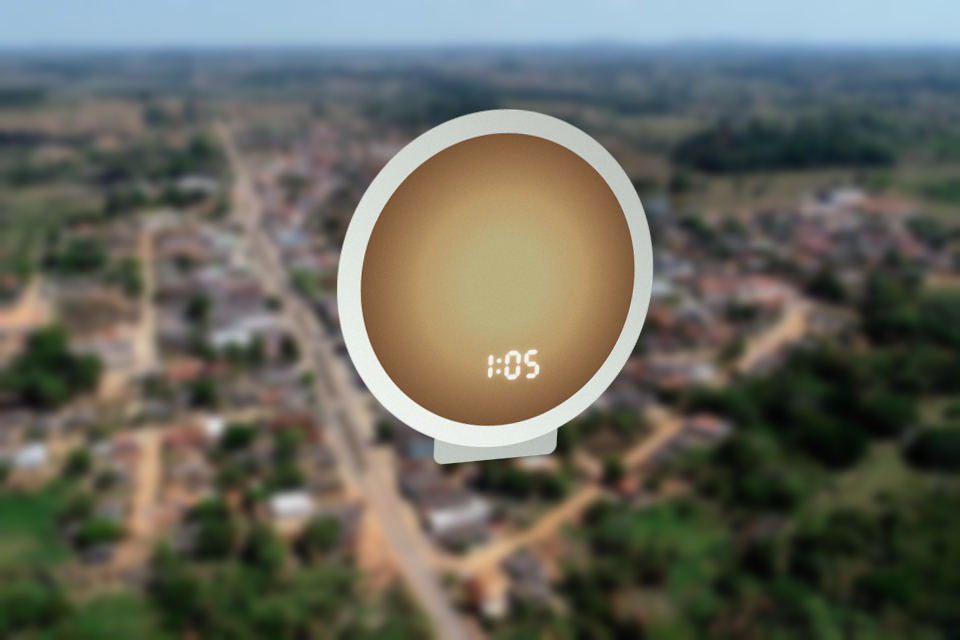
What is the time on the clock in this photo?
1:05
